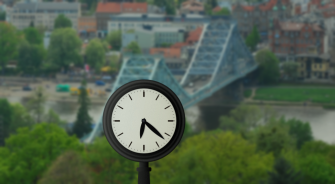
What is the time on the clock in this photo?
6:22
